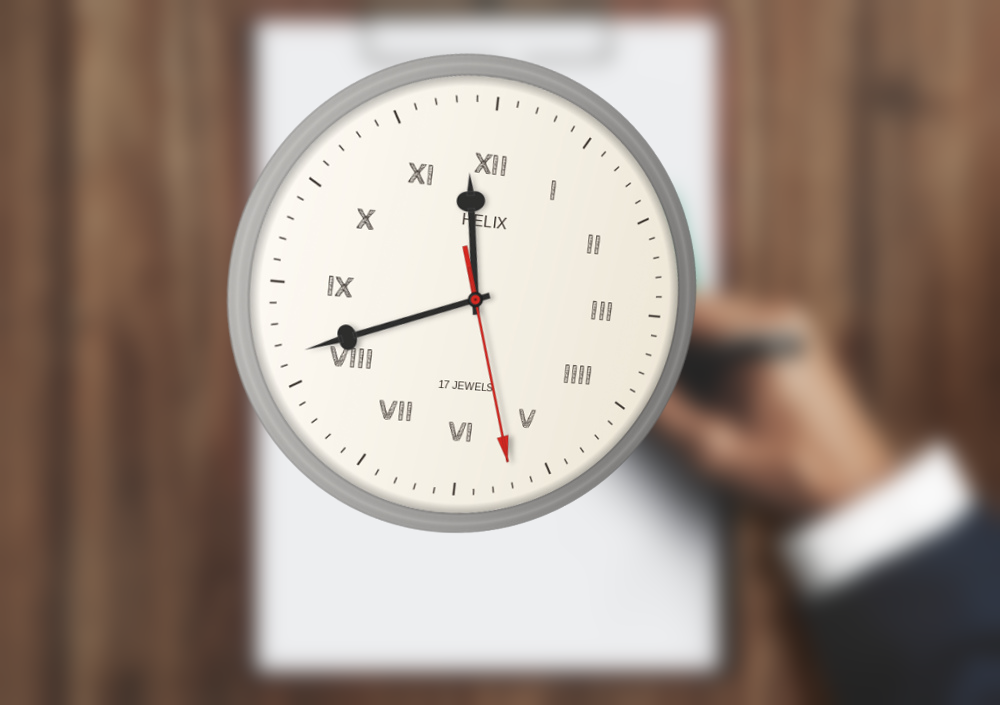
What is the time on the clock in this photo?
11:41:27
